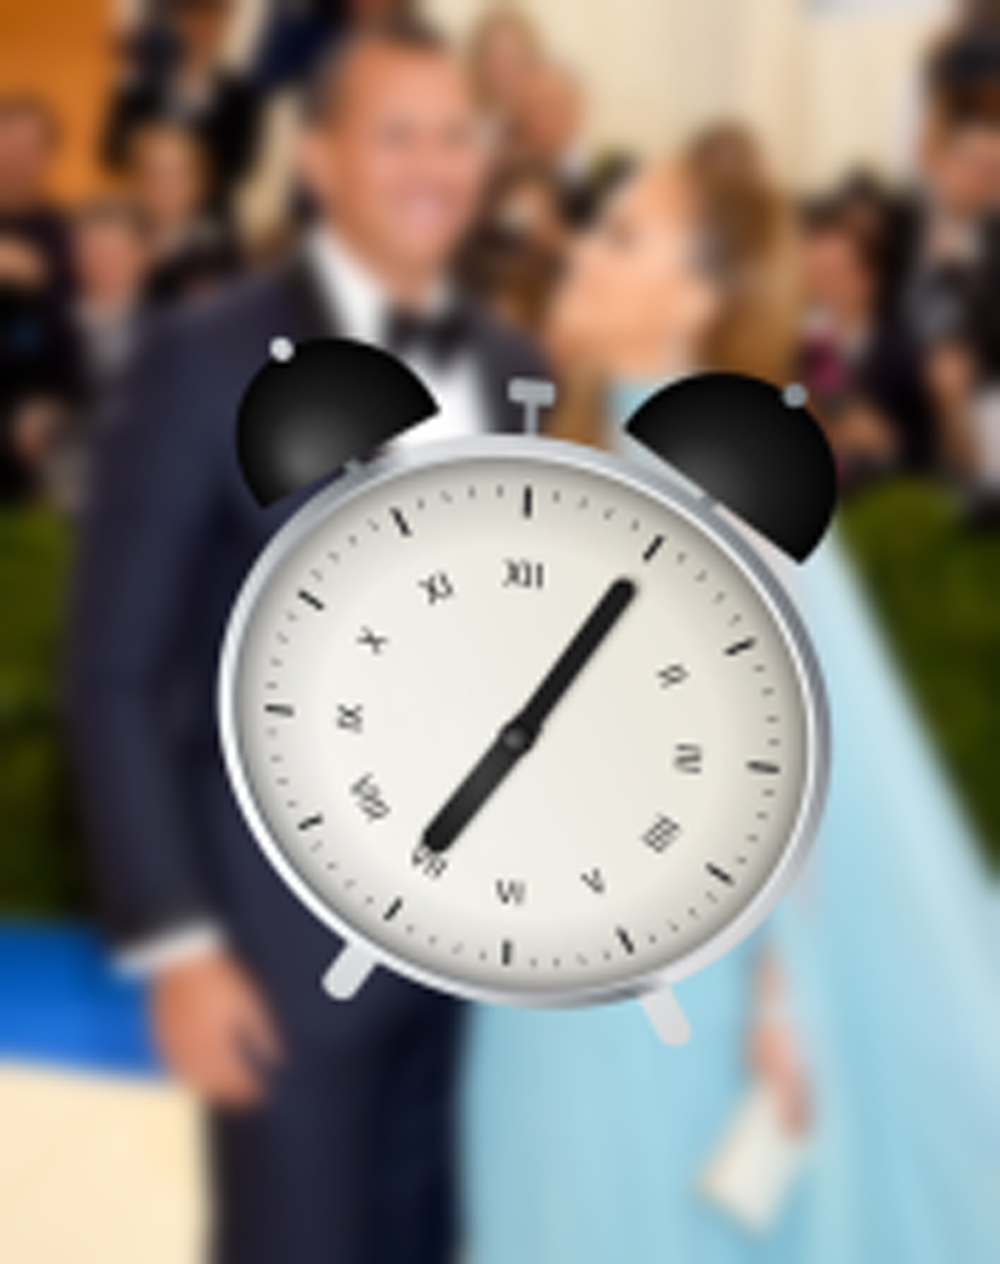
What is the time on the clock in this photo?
7:05
